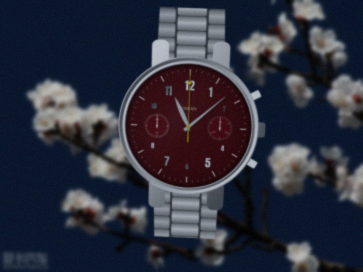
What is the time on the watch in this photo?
11:08
